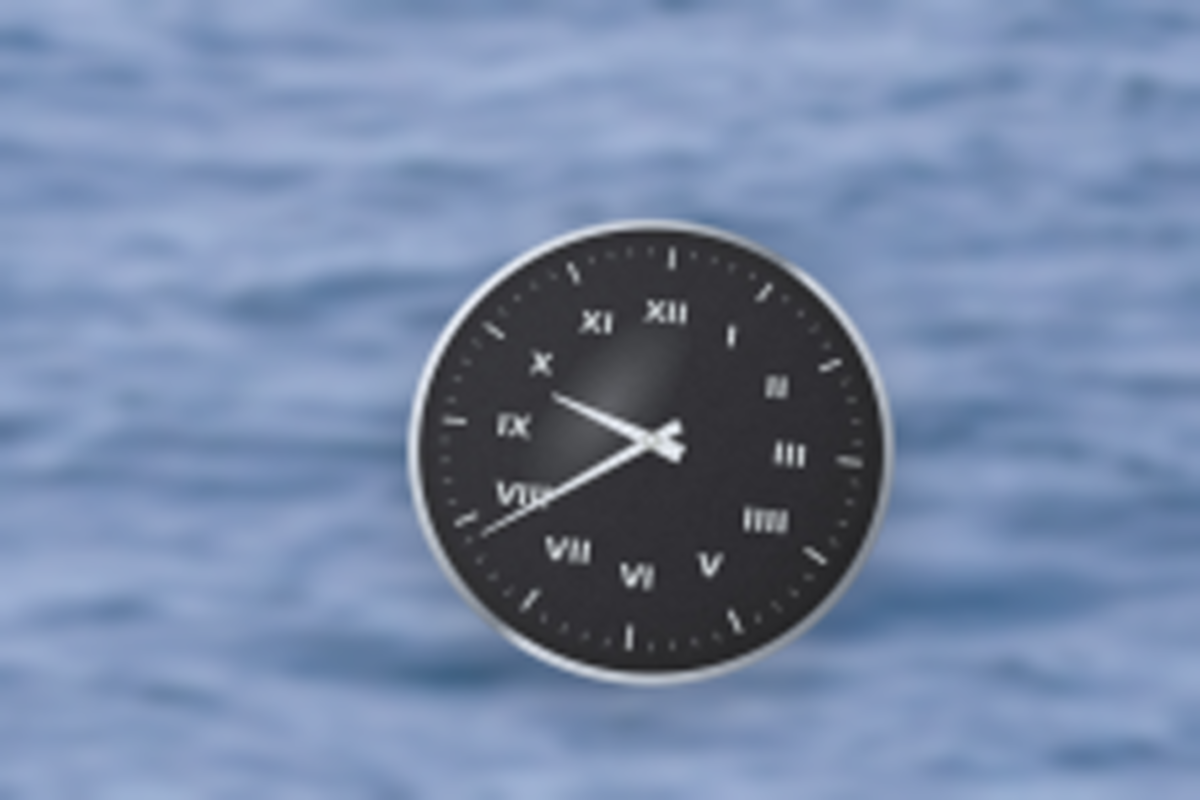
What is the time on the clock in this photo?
9:39
